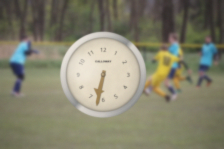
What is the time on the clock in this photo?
6:32
